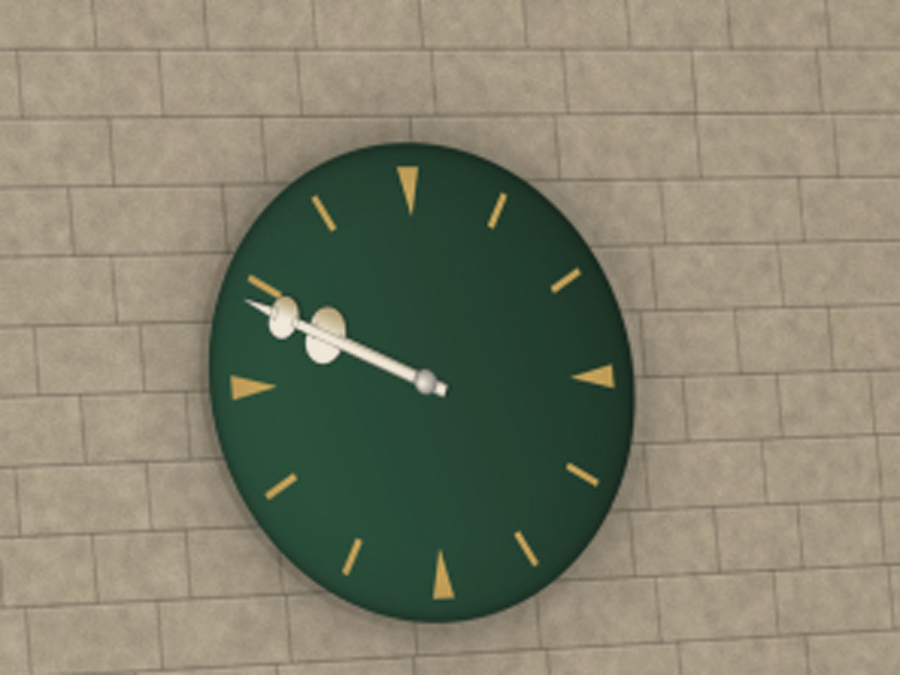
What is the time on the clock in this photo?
9:49
